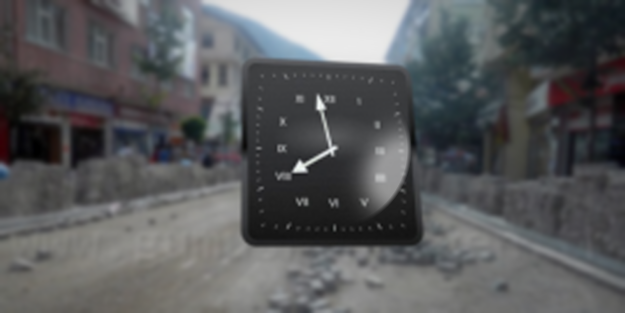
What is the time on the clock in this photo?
7:58
